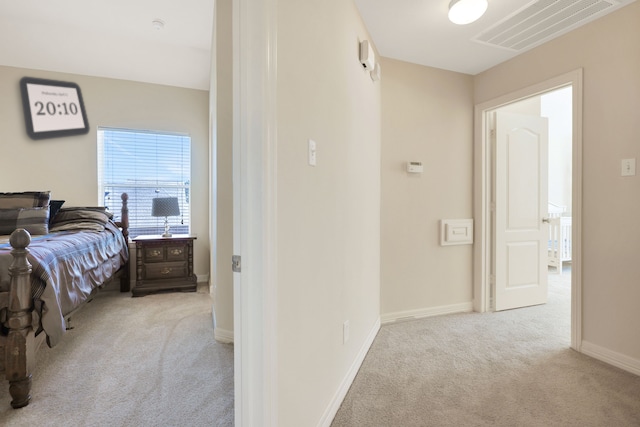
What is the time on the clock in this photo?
20:10
